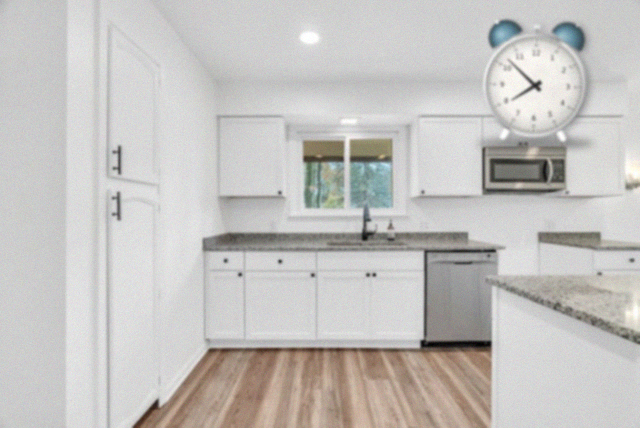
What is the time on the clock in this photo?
7:52
